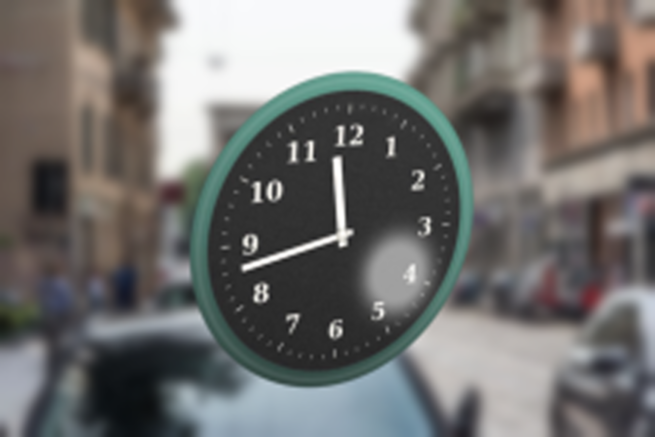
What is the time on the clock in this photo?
11:43
